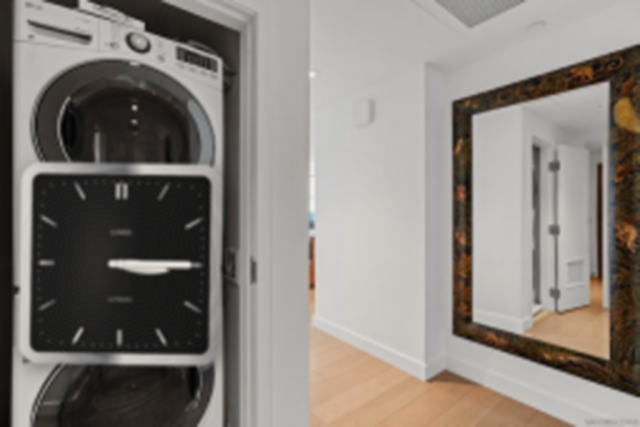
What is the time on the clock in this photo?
3:15
